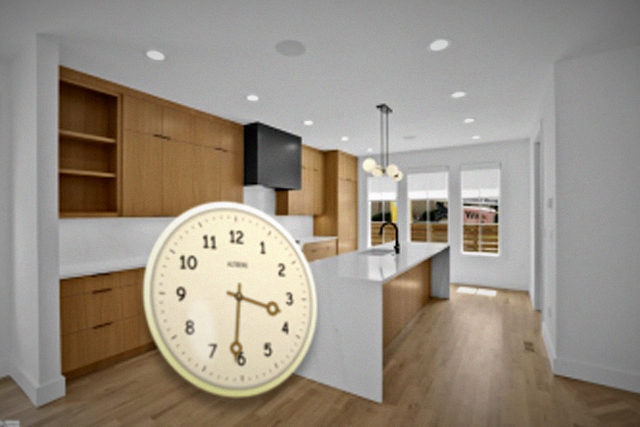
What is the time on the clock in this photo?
3:31
